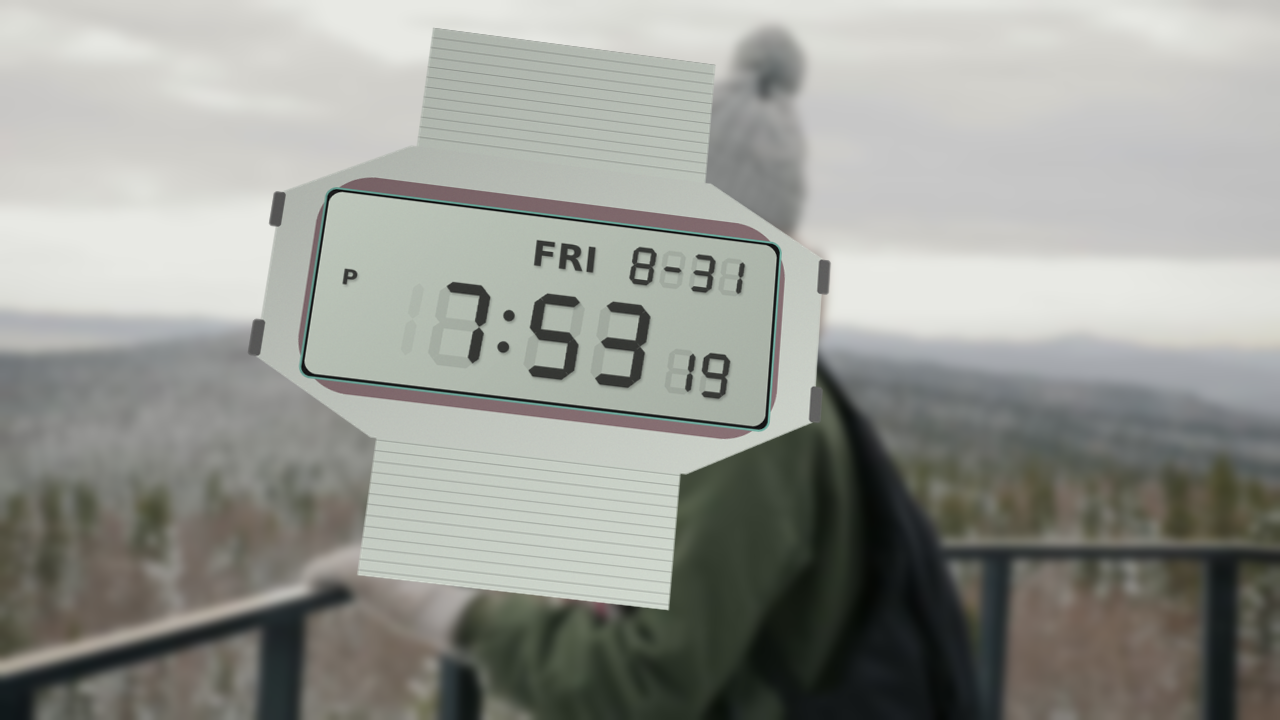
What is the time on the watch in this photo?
7:53:19
